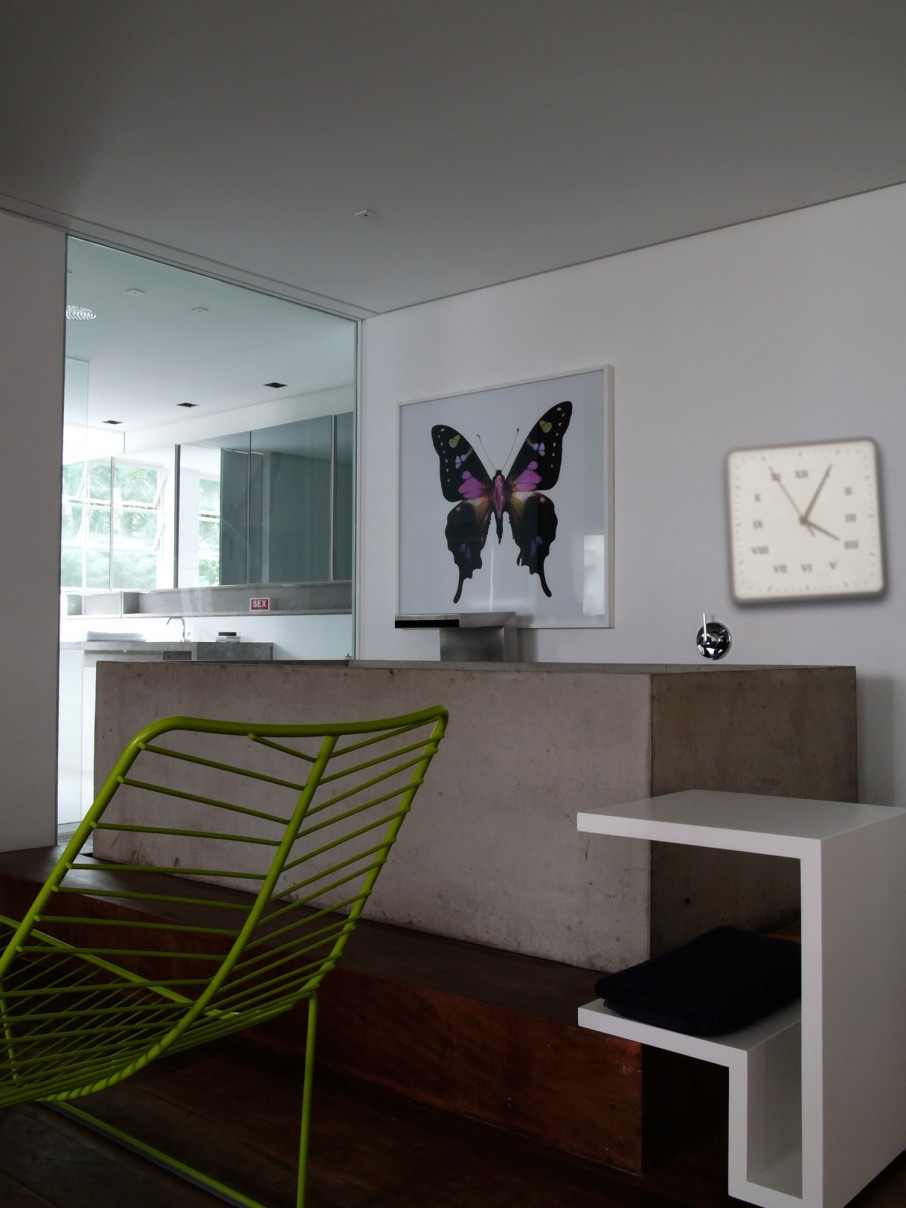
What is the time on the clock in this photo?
4:04:55
